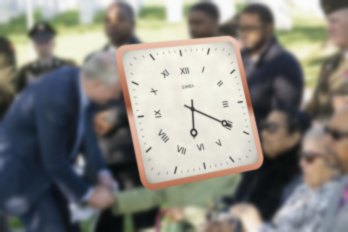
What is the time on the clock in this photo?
6:20
